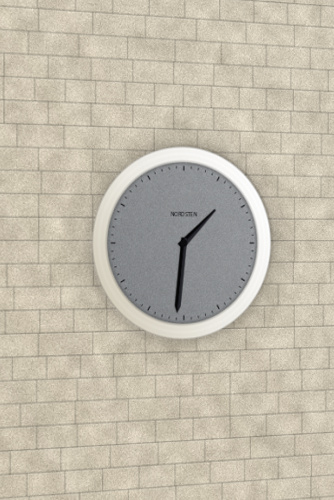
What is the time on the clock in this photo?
1:31
